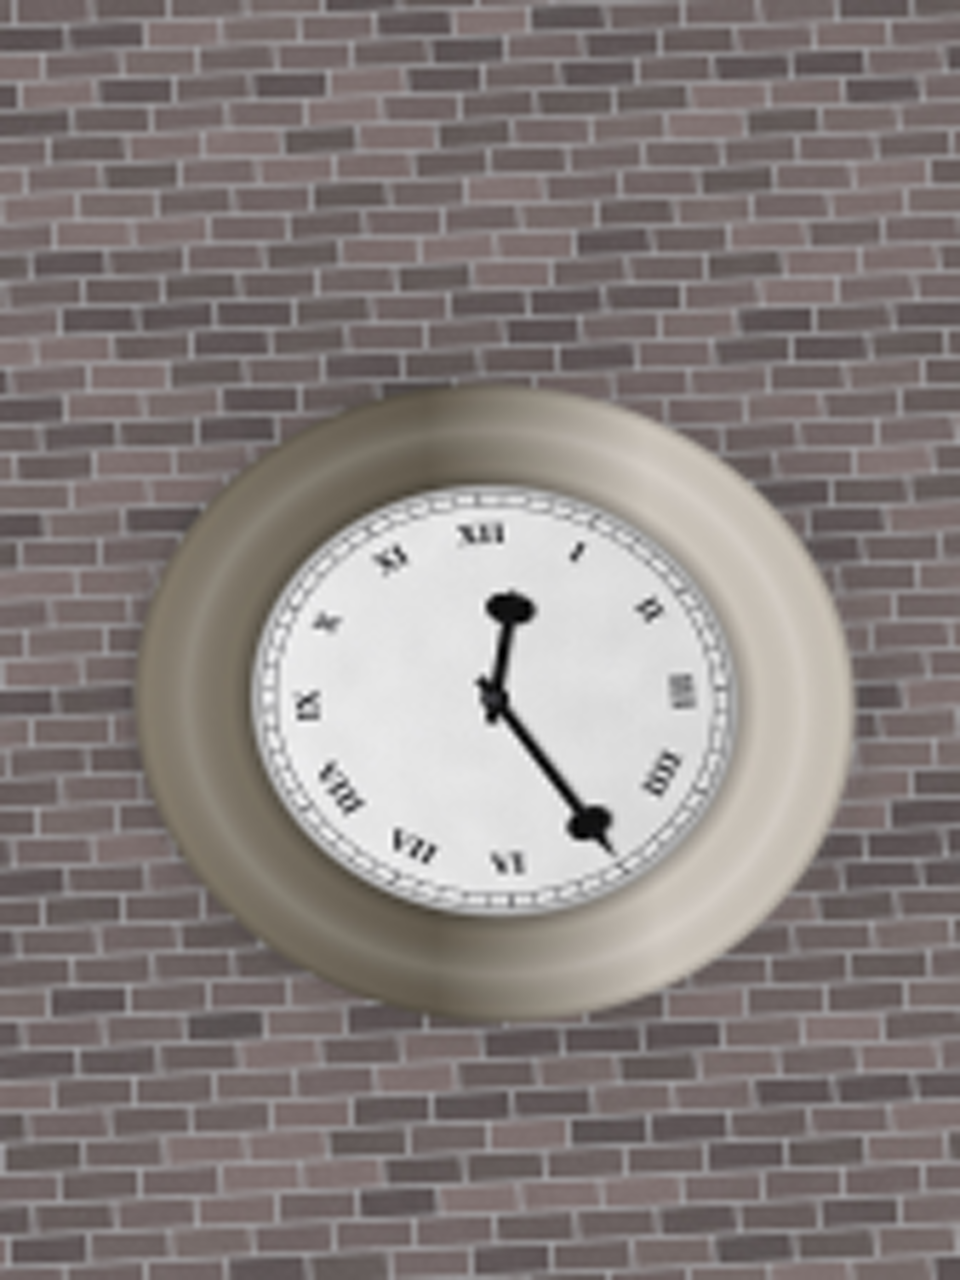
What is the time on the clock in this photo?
12:25
